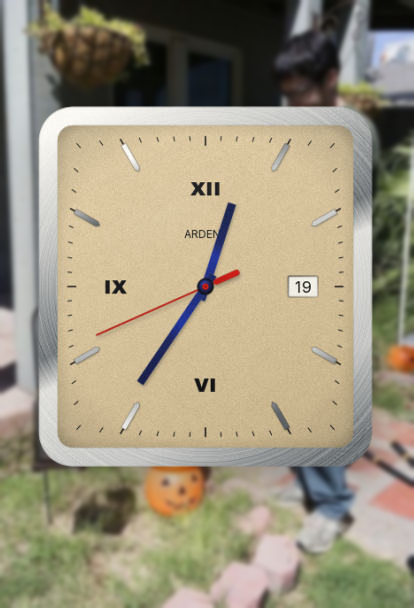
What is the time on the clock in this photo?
12:35:41
